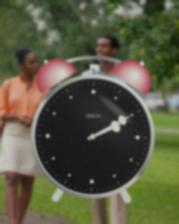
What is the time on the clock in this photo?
2:10
